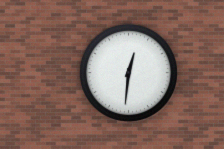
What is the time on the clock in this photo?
12:31
